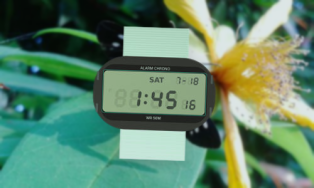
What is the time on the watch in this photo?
1:45:16
